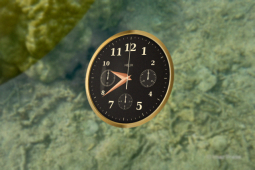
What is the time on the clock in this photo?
9:39
